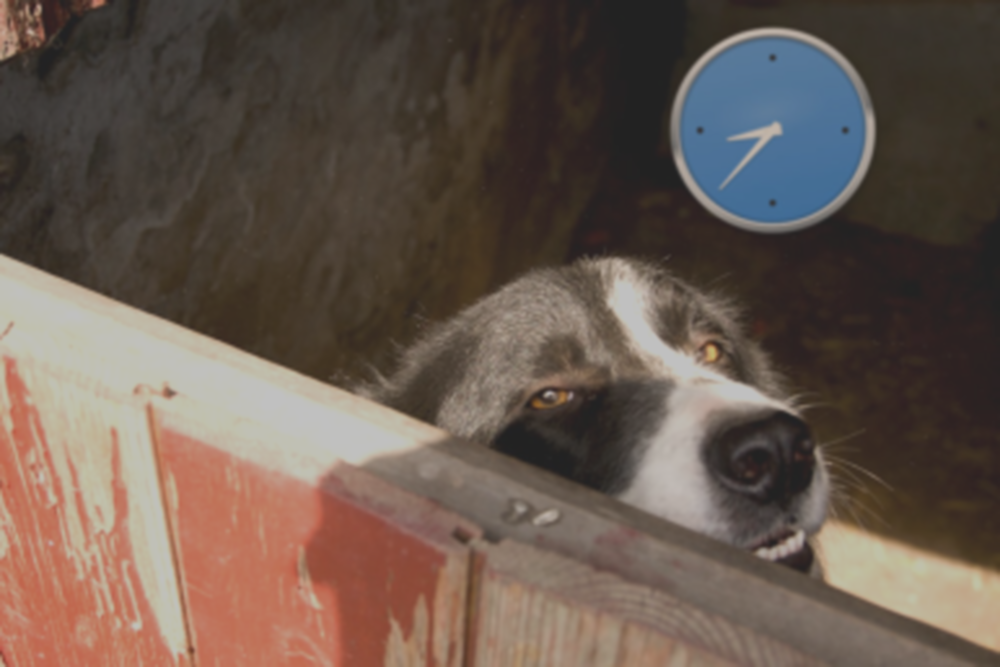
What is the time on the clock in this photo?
8:37
